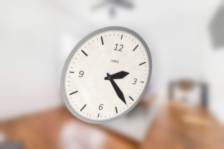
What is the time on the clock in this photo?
2:22
